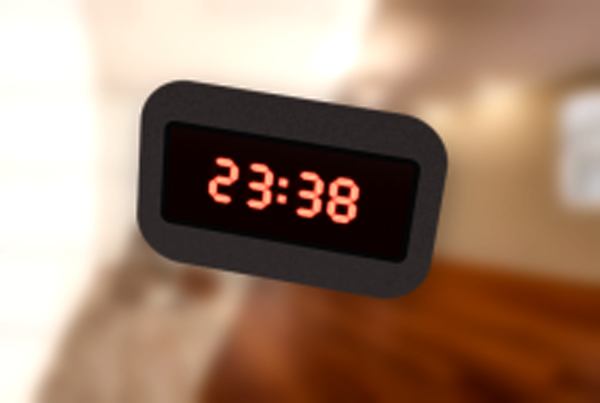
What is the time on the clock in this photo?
23:38
